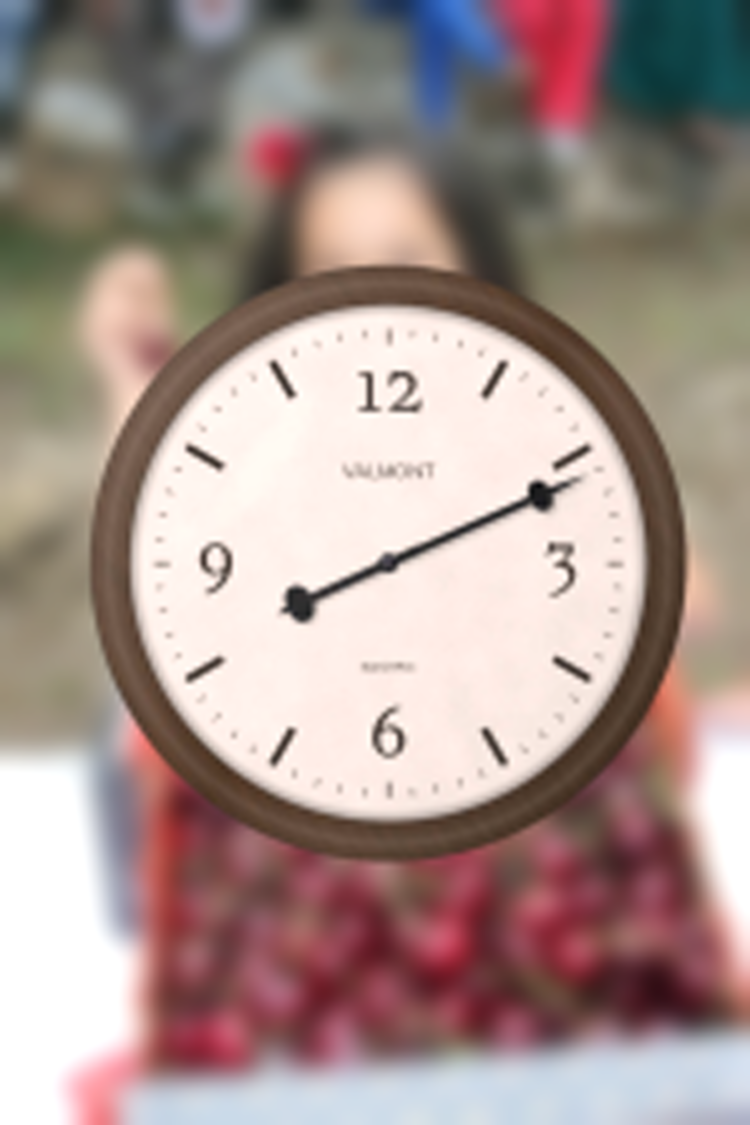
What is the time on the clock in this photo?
8:11
